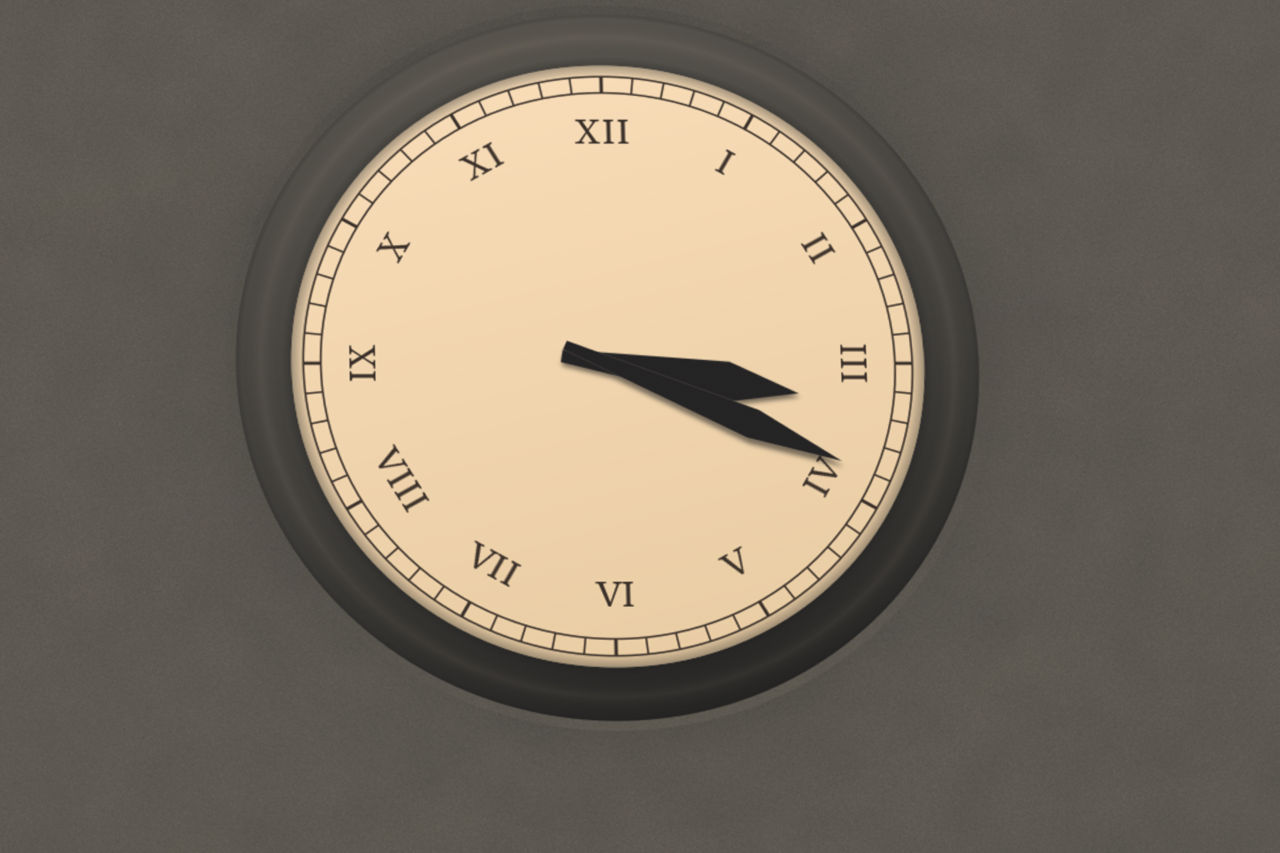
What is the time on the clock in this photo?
3:19
